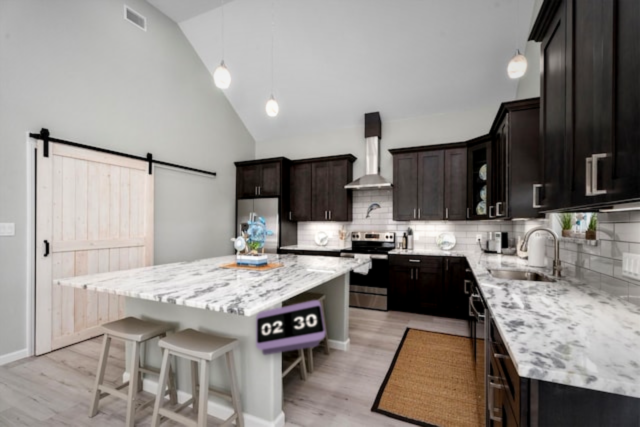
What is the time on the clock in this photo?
2:30
